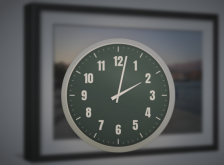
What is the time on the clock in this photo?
2:02
